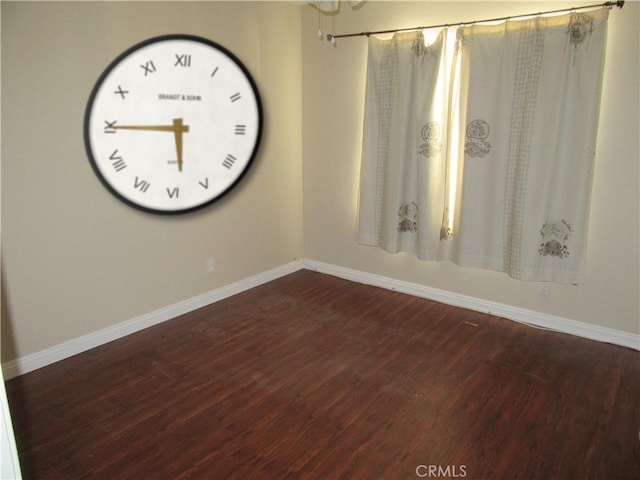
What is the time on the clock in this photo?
5:45
